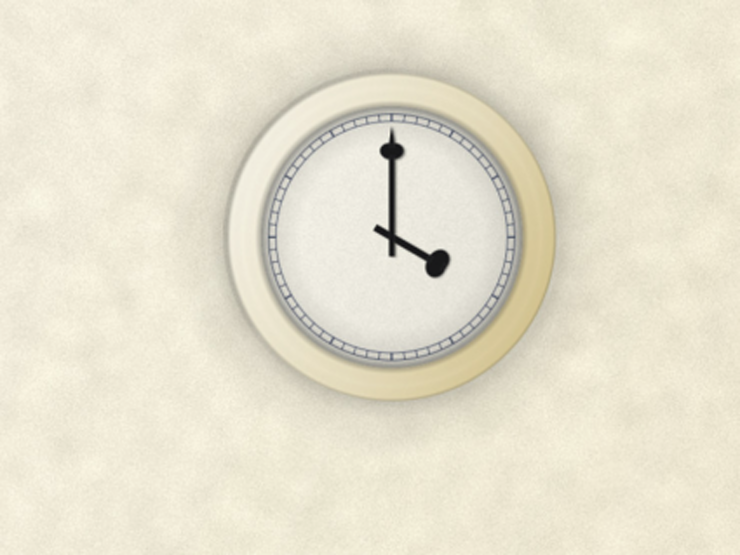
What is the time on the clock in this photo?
4:00
